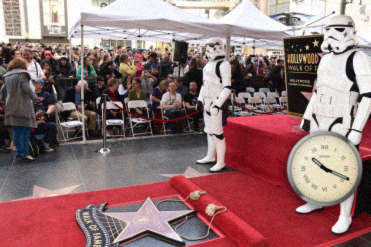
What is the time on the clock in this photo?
10:19
